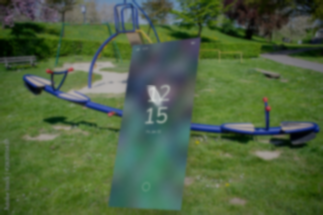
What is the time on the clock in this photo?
12:15
